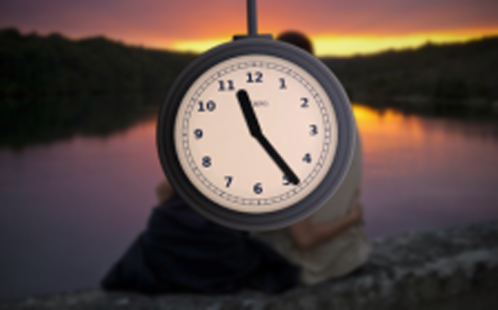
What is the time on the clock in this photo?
11:24
